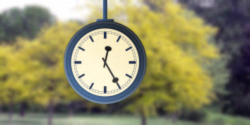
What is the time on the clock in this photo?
12:25
